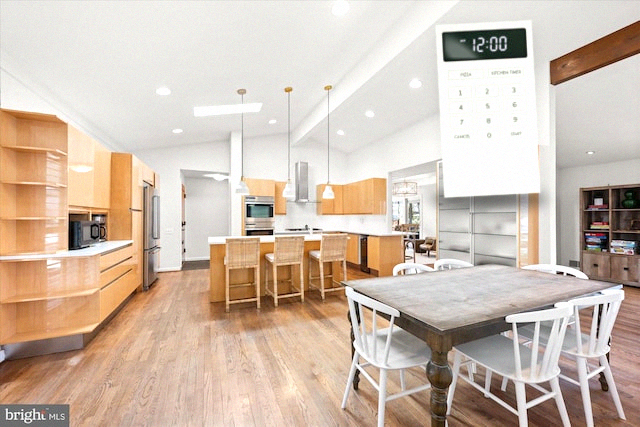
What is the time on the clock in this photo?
12:00
